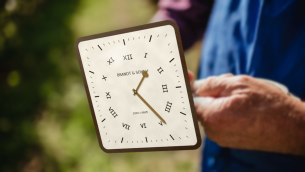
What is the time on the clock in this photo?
1:24
